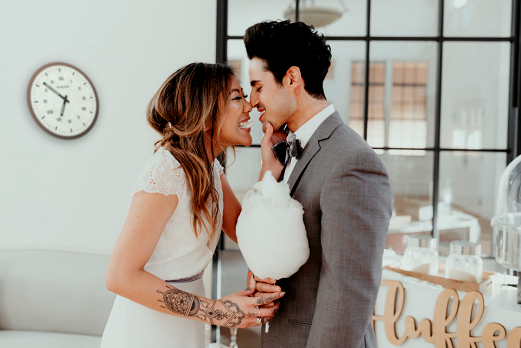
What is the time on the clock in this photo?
6:52
